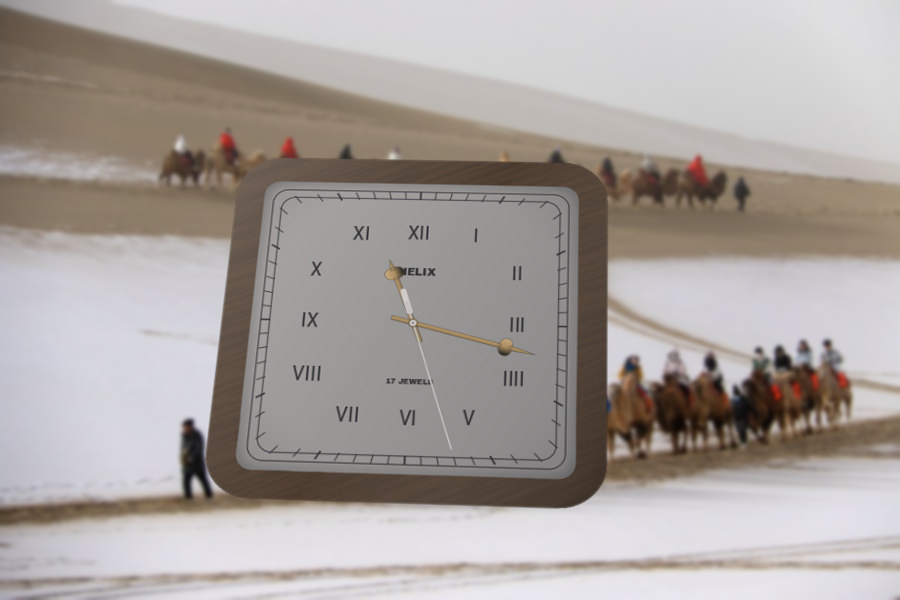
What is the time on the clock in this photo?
11:17:27
